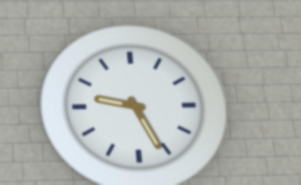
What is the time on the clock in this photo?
9:26
